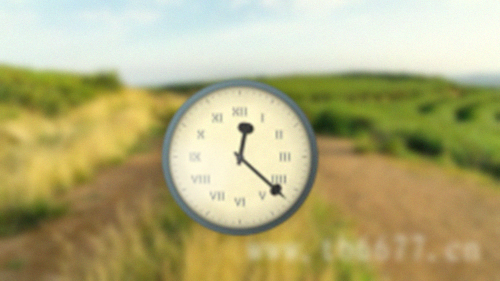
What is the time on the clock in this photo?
12:22
